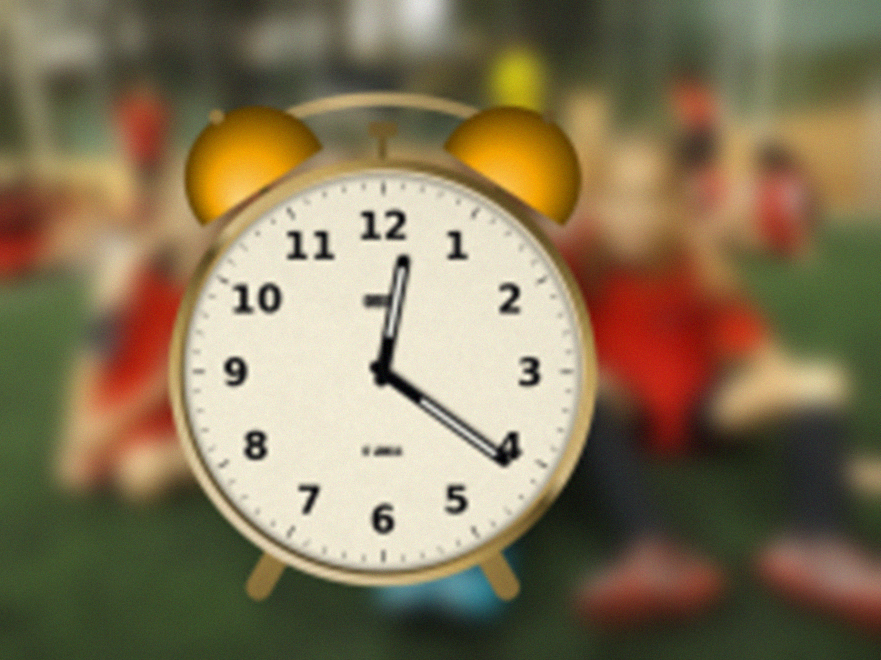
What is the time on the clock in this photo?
12:21
